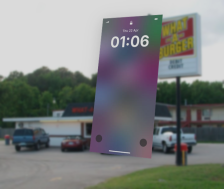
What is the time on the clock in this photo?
1:06
